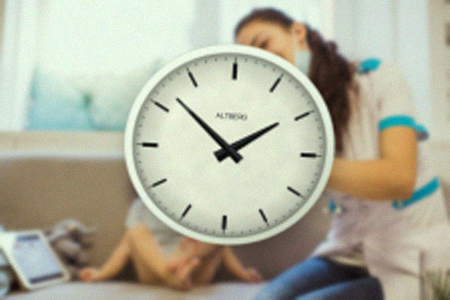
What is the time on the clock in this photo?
1:52
